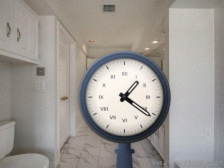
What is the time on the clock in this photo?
1:21
